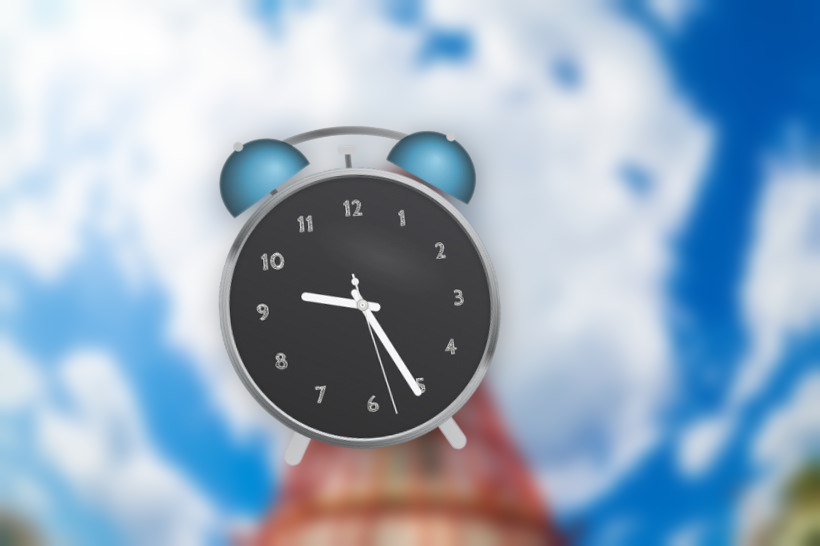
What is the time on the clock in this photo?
9:25:28
